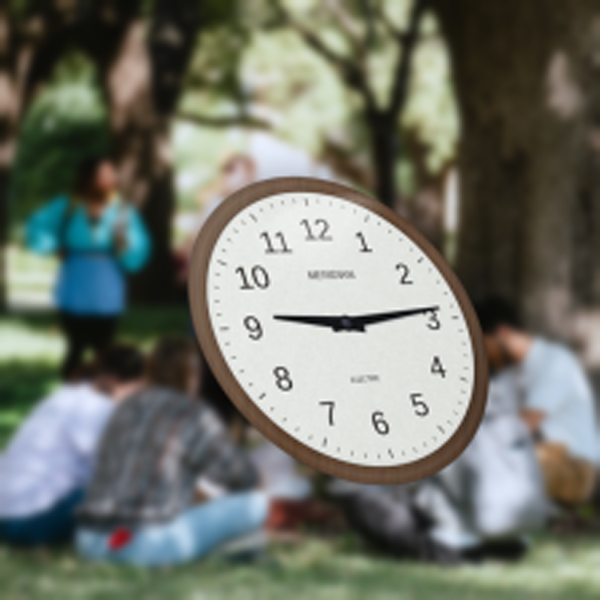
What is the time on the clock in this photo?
9:14
